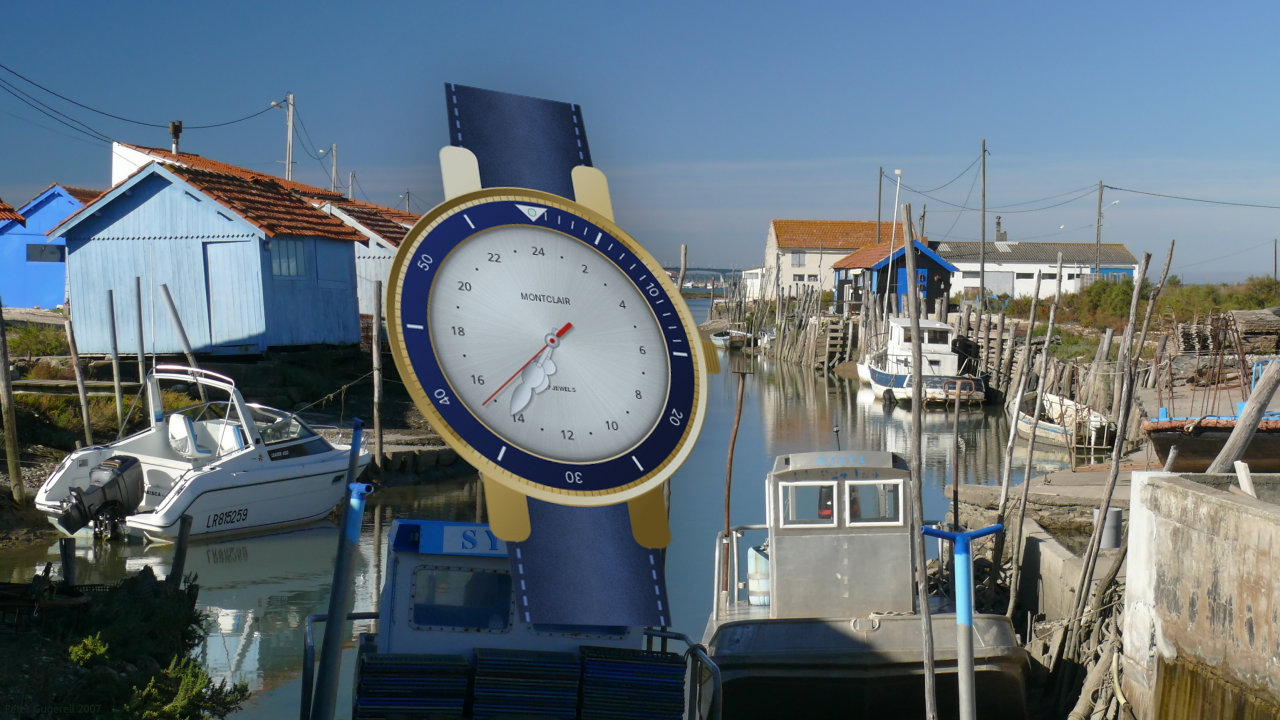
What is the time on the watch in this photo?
13:35:38
